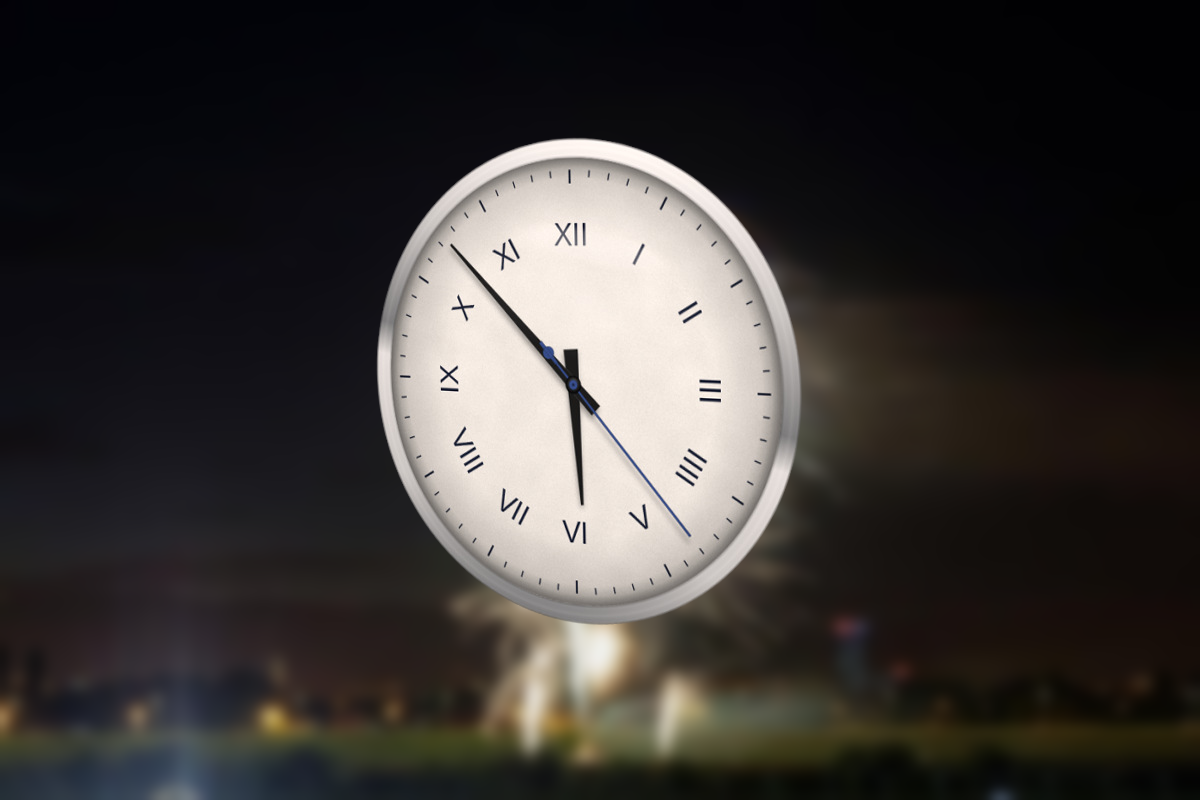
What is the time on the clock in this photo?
5:52:23
